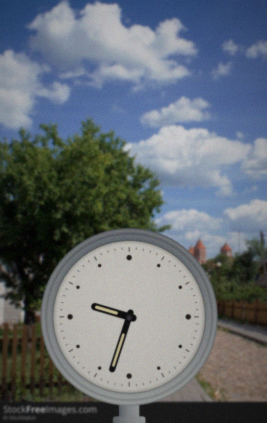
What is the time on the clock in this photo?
9:33
